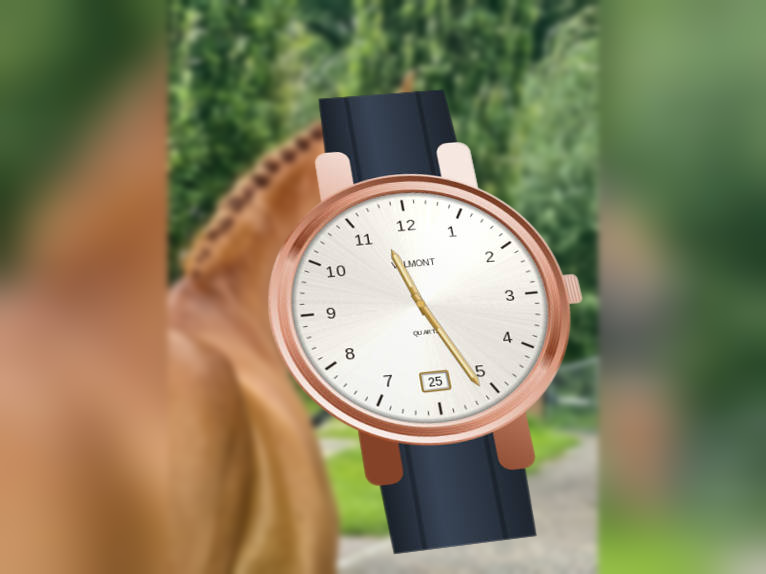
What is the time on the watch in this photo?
11:26
